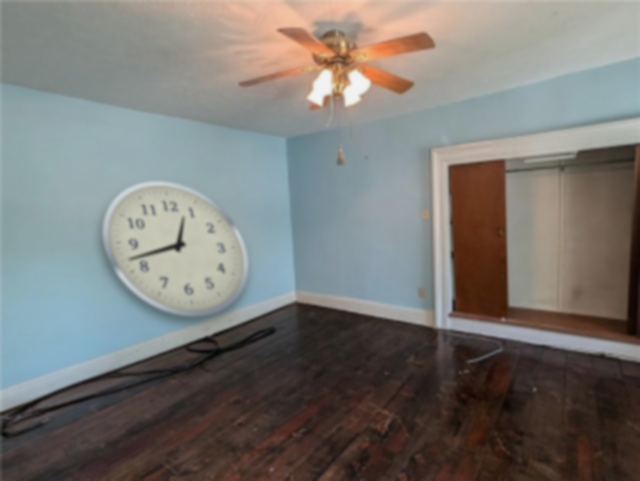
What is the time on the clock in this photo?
12:42
